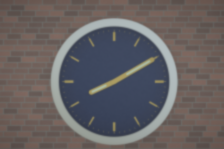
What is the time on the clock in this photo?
8:10
